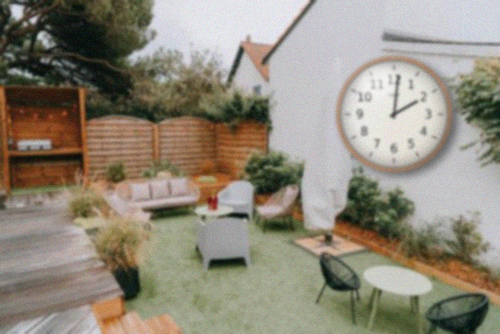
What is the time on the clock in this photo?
2:01
